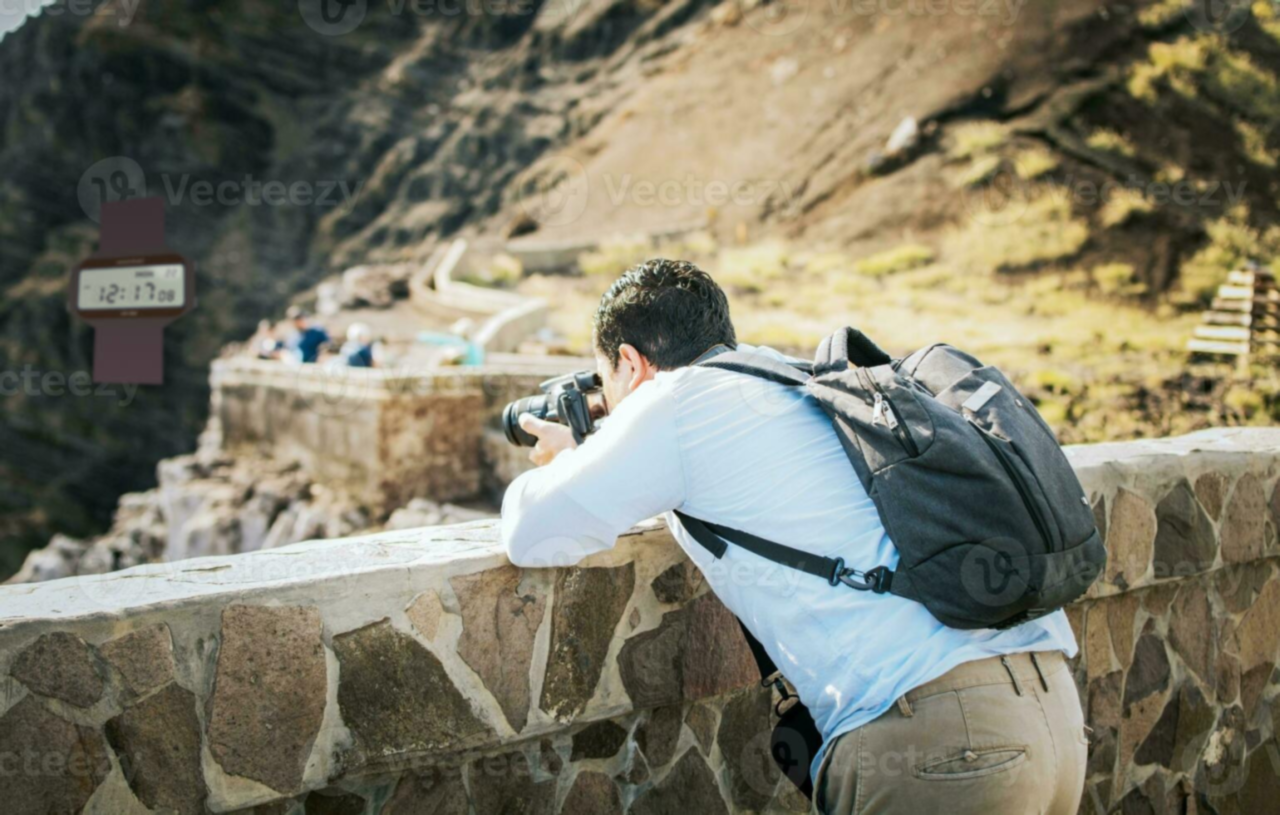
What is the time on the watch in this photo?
12:17
